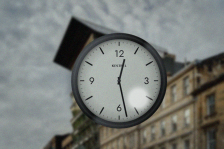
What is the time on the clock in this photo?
12:28
